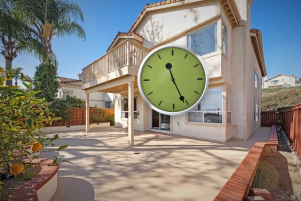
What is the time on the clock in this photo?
11:26
